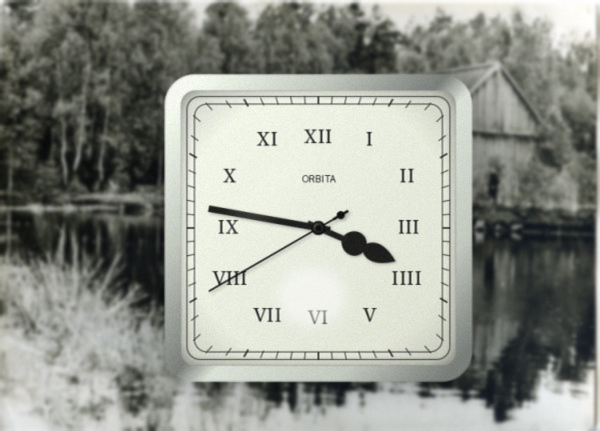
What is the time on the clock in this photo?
3:46:40
